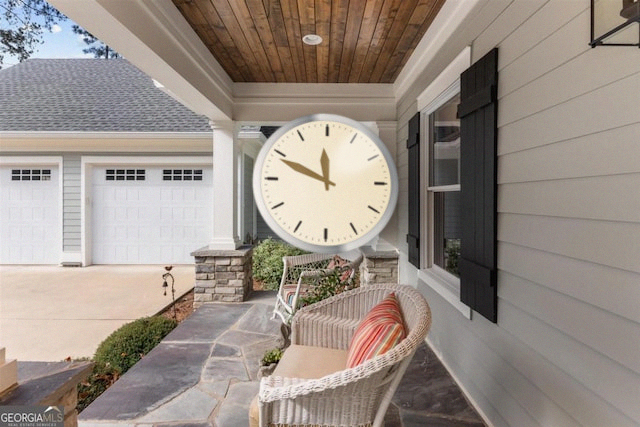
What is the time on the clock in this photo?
11:49
